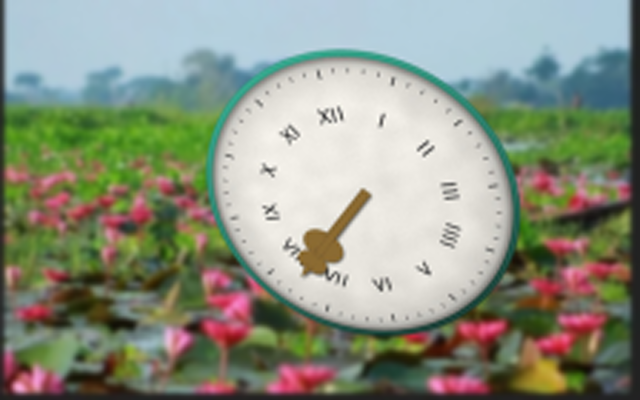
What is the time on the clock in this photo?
7:38
